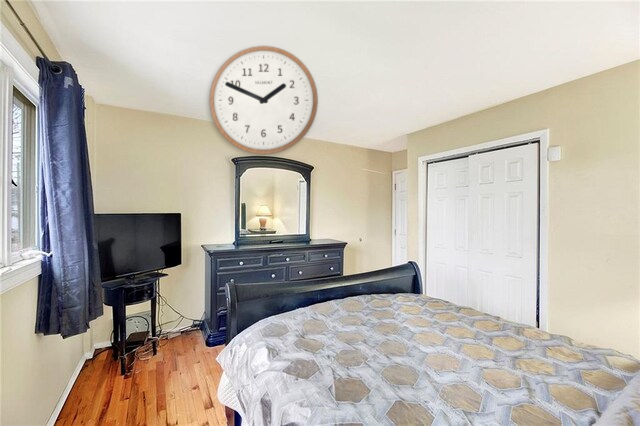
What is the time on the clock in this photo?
1:49
